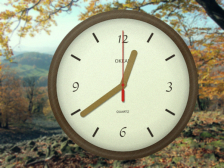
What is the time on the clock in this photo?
12:39:00
